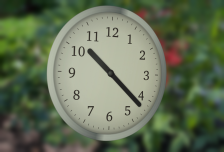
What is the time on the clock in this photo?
10:22
